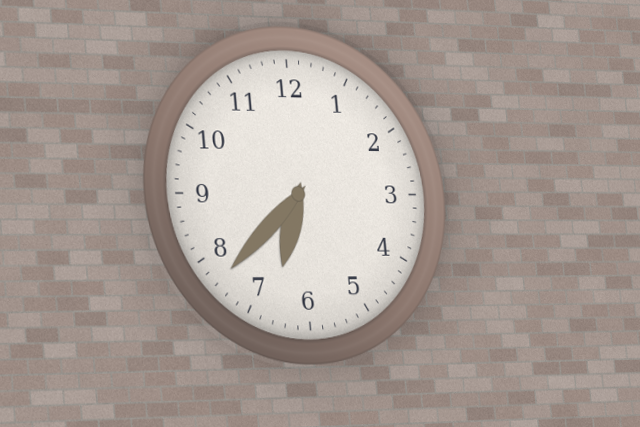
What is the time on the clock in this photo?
6:38
